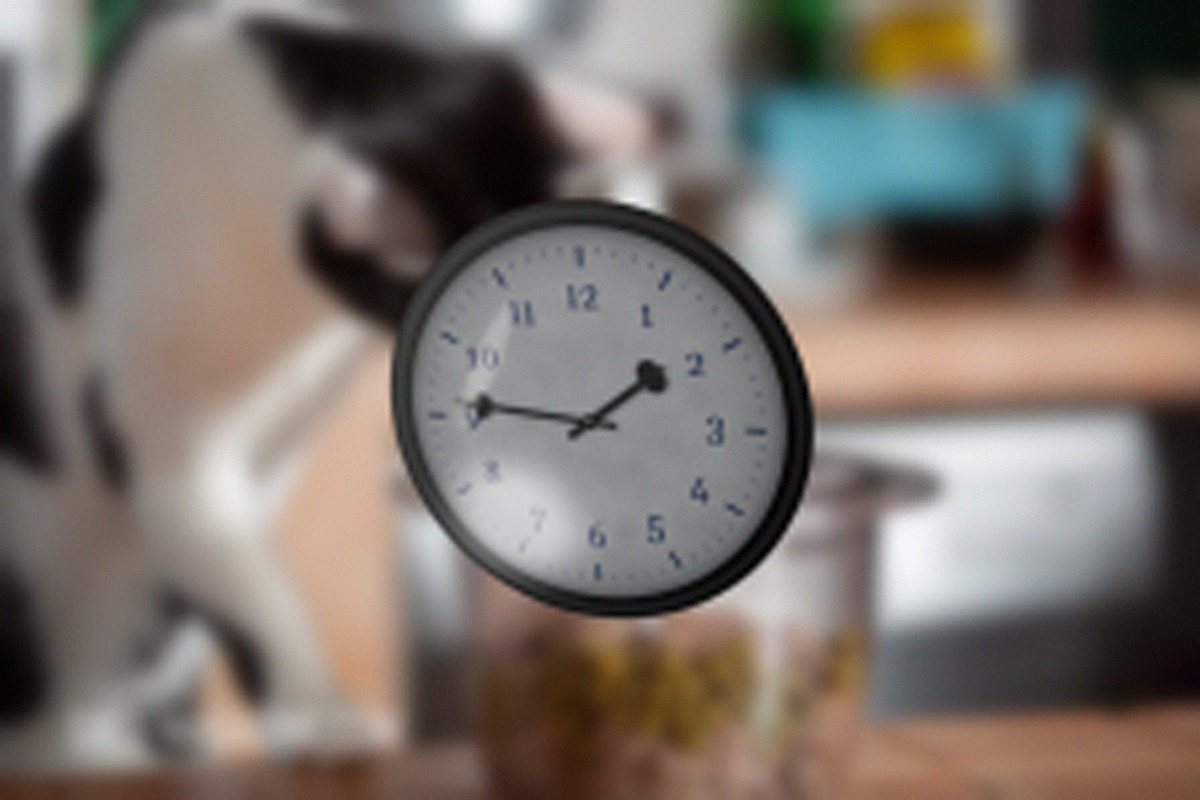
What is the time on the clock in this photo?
1:46
